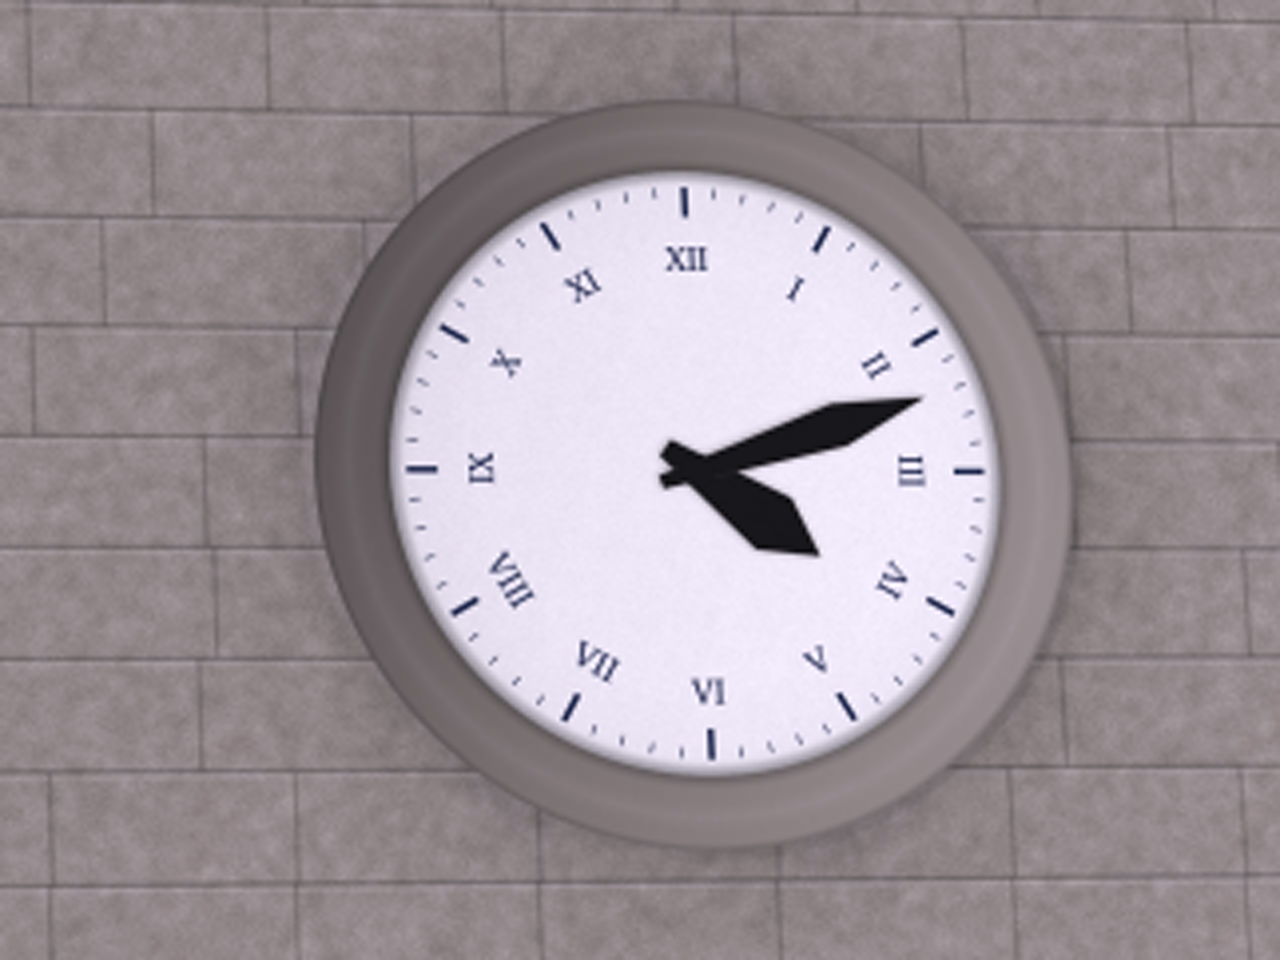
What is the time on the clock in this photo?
4:12
